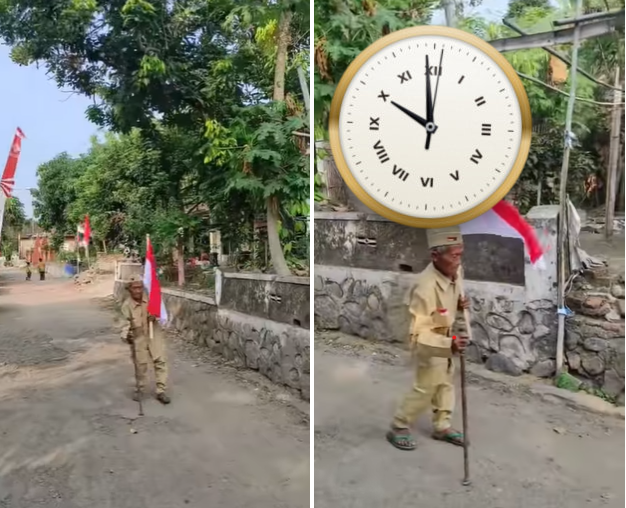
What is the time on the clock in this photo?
9:59:01
